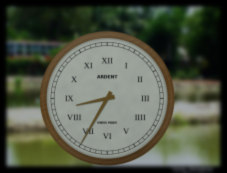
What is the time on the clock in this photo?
8:35
